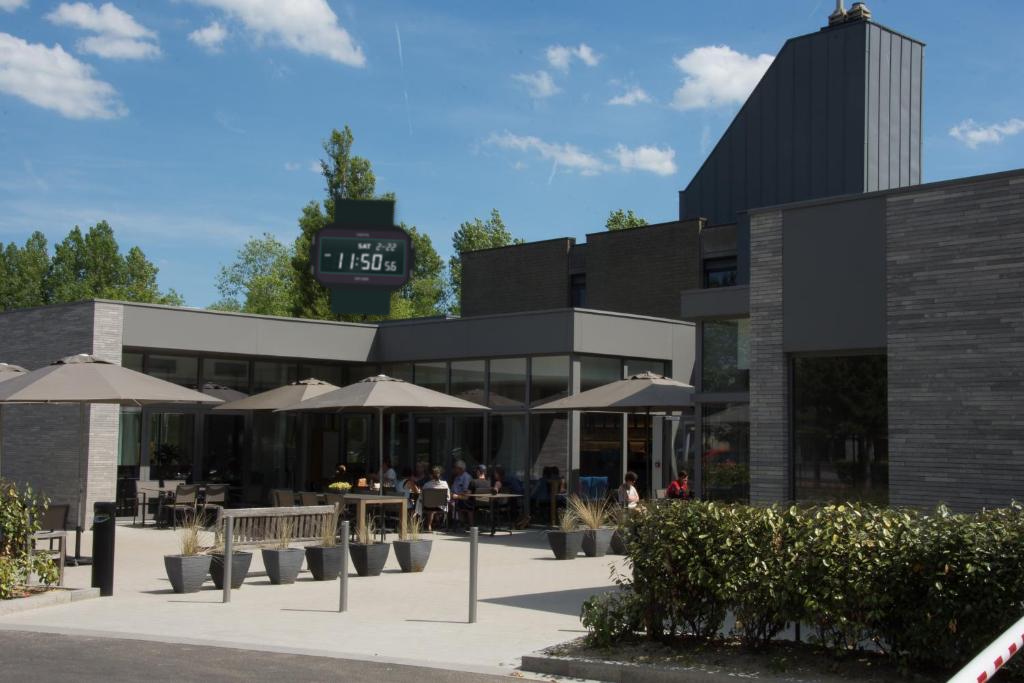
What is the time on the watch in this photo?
11:50
